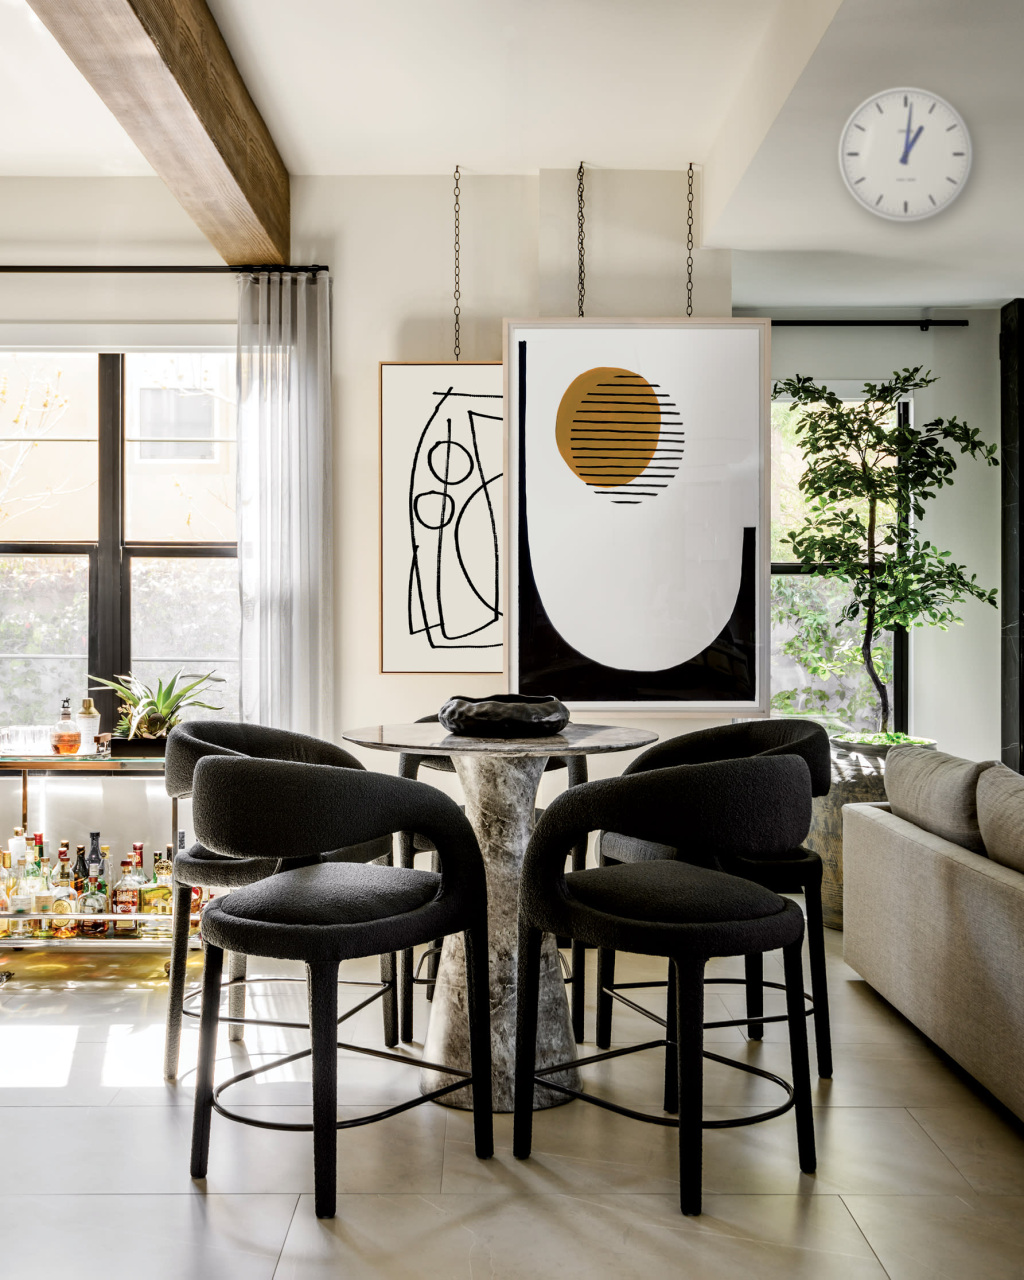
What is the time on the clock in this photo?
1:01
